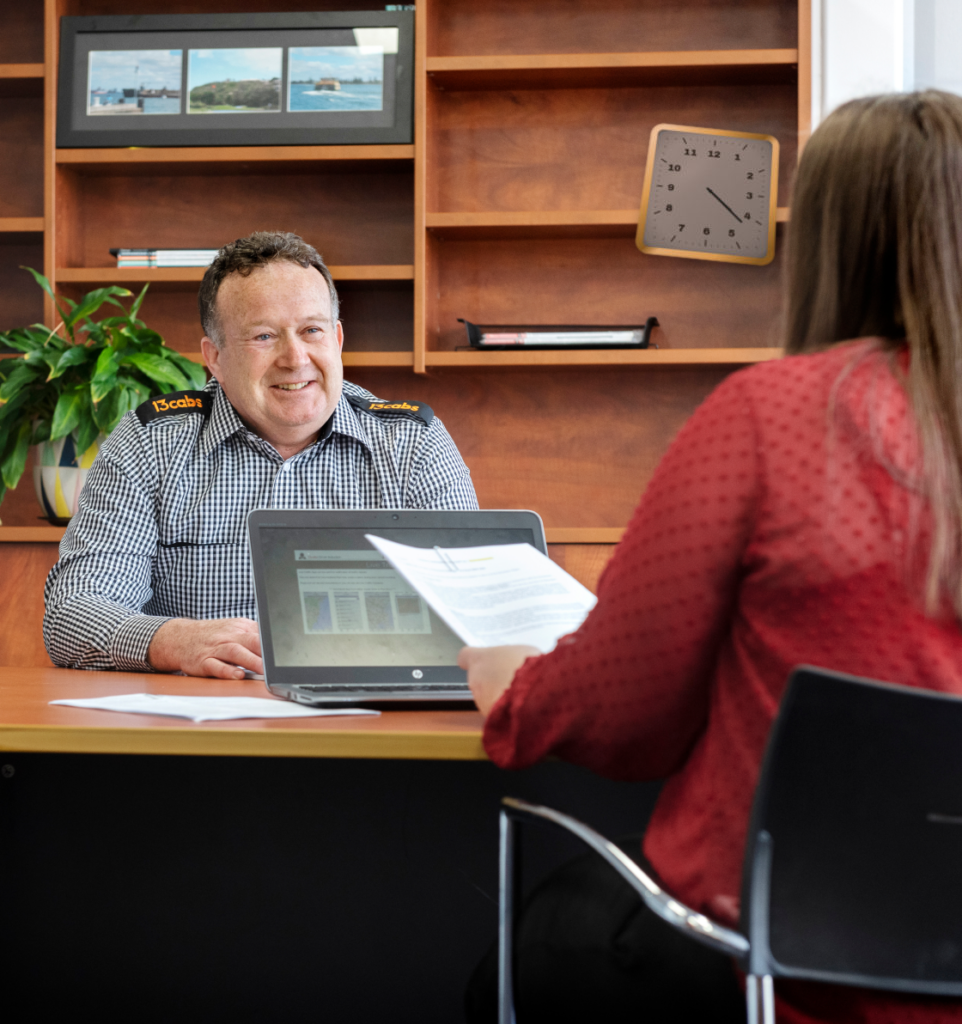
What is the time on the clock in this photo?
4:22
